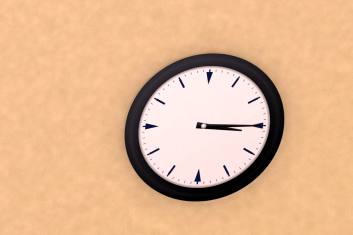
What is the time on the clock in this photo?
3:15
